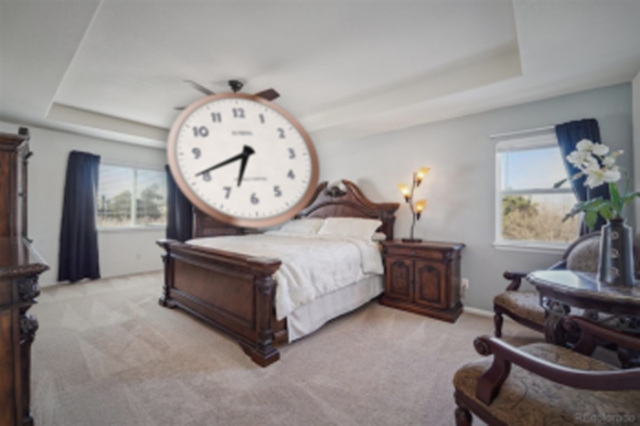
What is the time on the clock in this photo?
6:41
